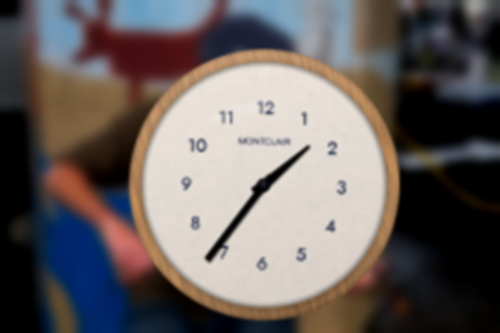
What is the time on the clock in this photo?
1:36
